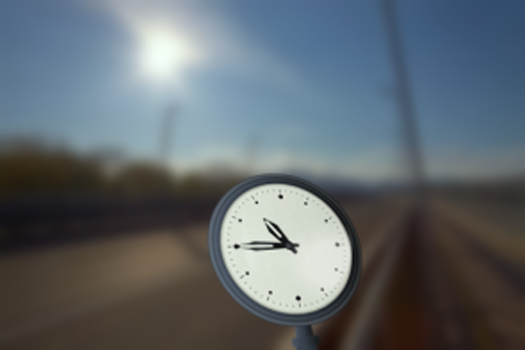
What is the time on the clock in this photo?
10:45
